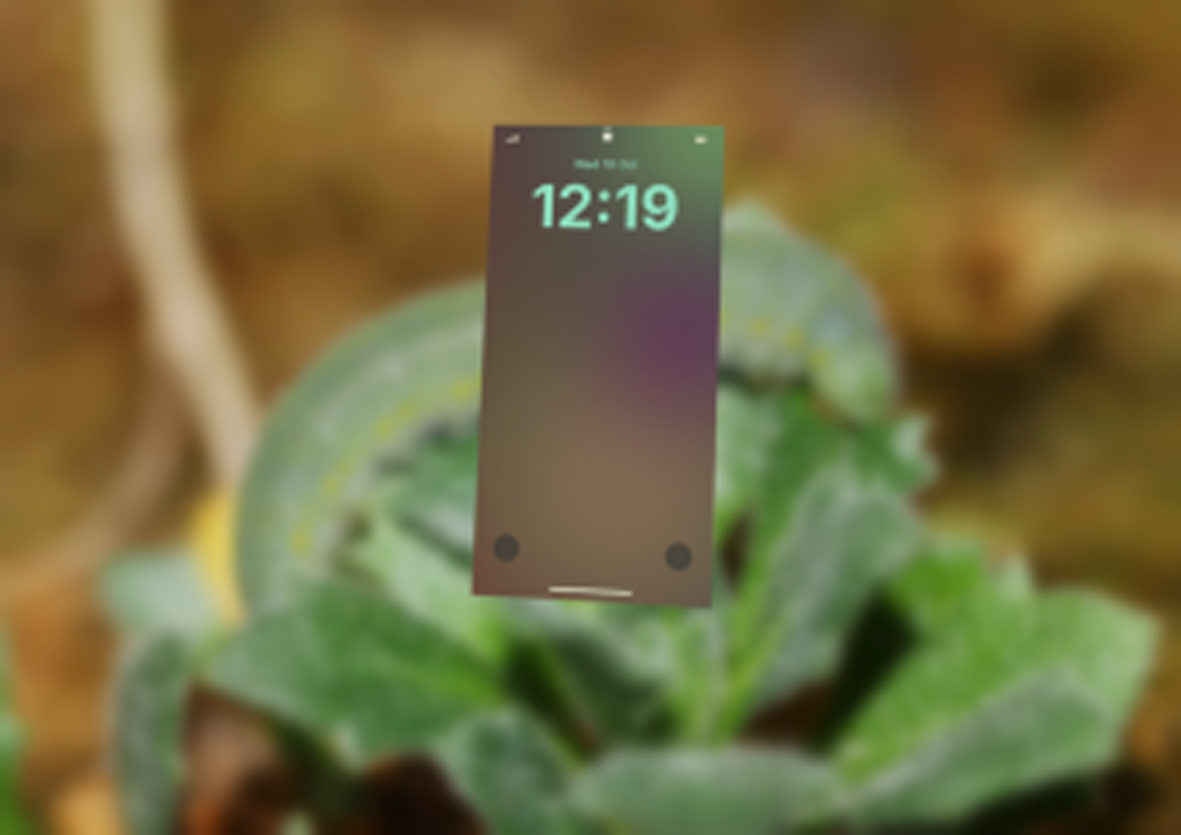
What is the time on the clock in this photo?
12:19
